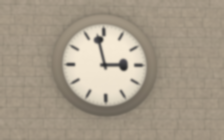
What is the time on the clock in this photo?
2:58
